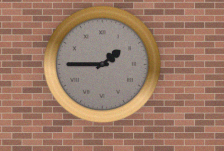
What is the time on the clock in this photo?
1:45
